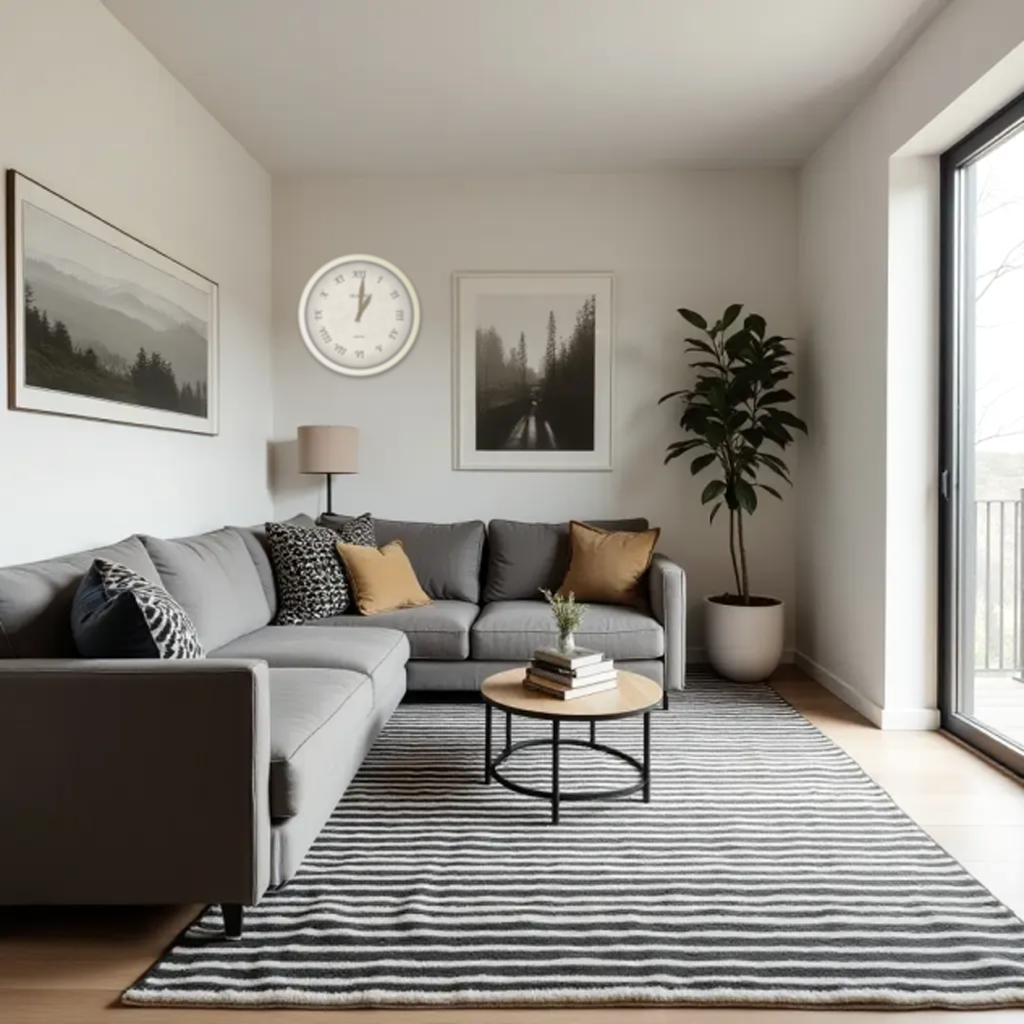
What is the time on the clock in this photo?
1:01
